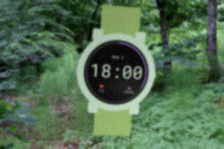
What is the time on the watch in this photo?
18:00
